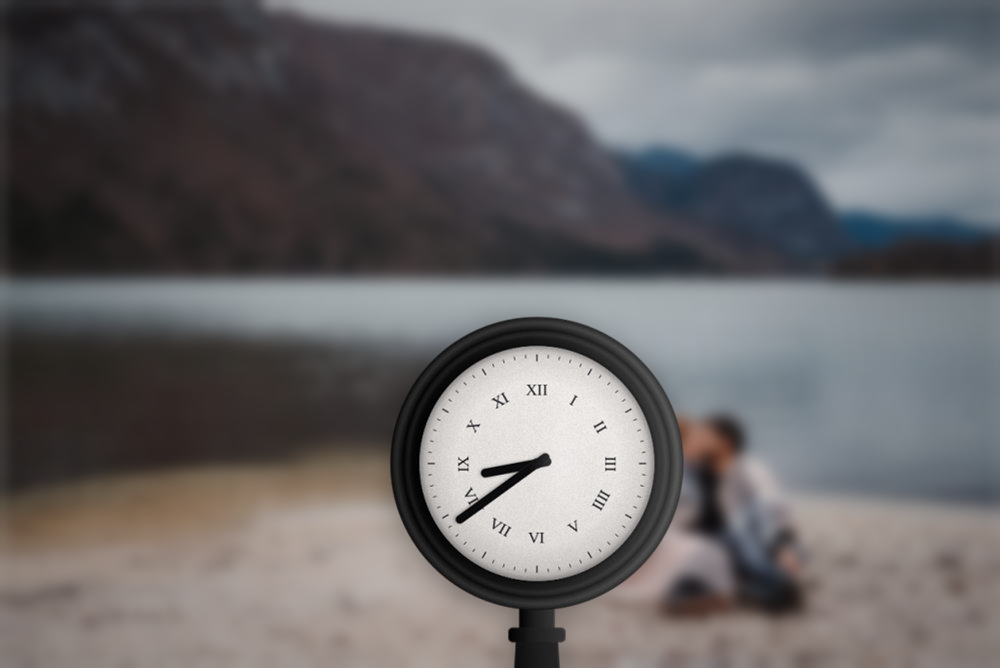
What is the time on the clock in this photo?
8:39
